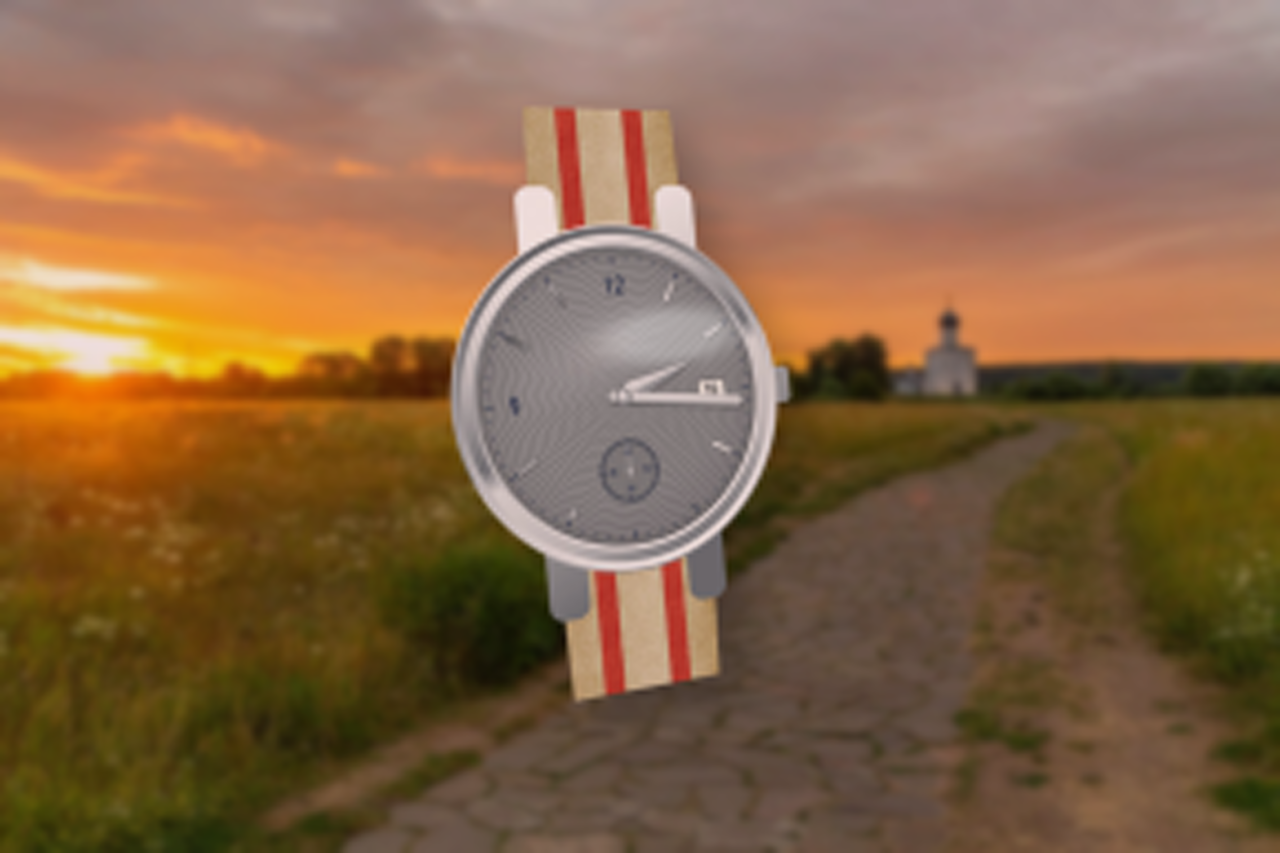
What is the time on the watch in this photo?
2:16
